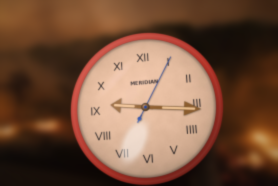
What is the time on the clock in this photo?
9:16:05
